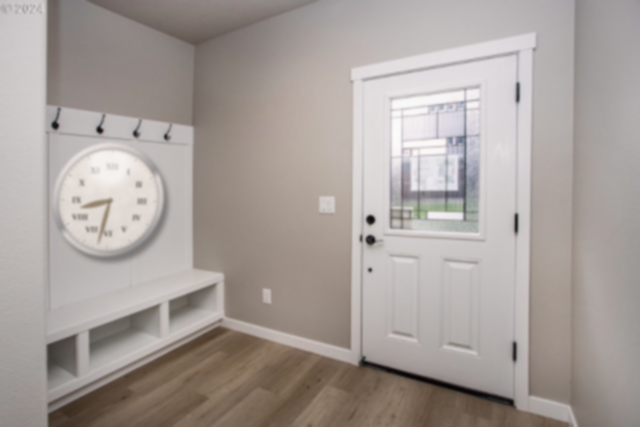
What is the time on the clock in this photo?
8:32
